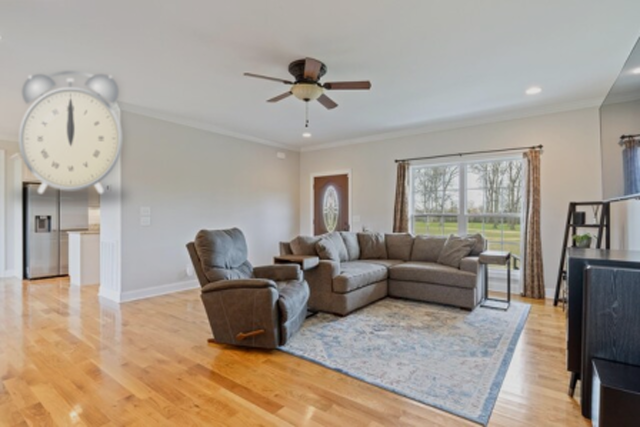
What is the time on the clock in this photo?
12:00
